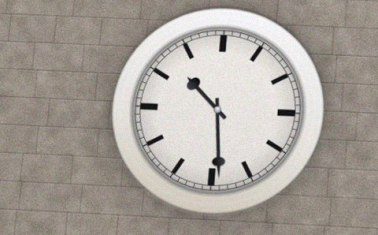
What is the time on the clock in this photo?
10:29
